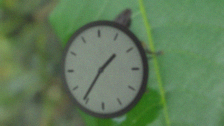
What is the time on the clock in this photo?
1:36
